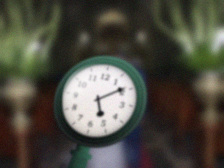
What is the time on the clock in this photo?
5:09
